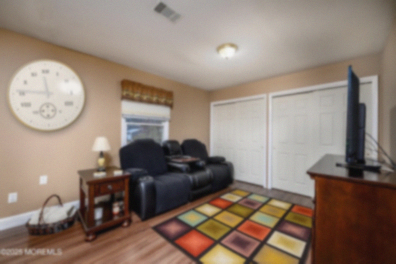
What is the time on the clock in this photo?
11:46
